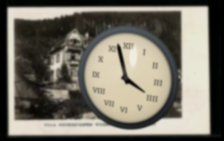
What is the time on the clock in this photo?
3:57
